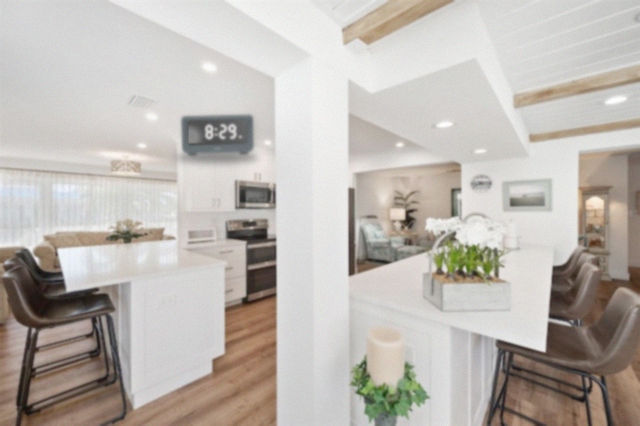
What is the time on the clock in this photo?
8:29
